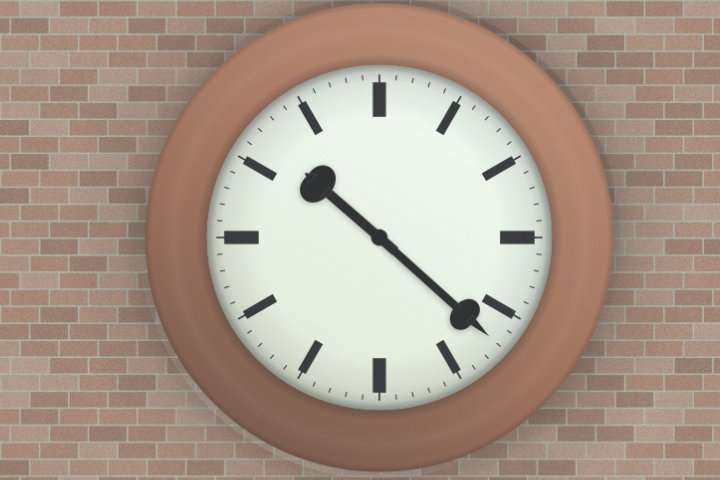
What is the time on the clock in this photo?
10:22
